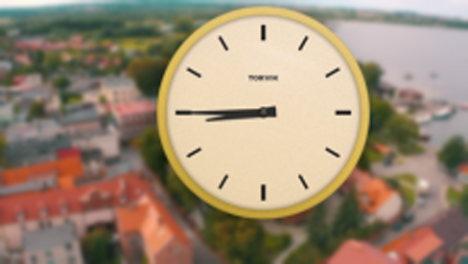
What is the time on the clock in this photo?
8:45
